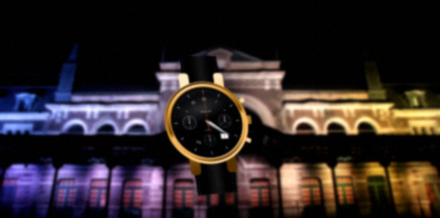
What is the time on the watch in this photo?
4:21
